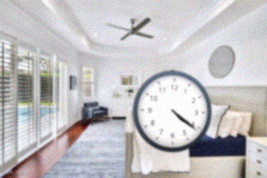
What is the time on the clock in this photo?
4:21
